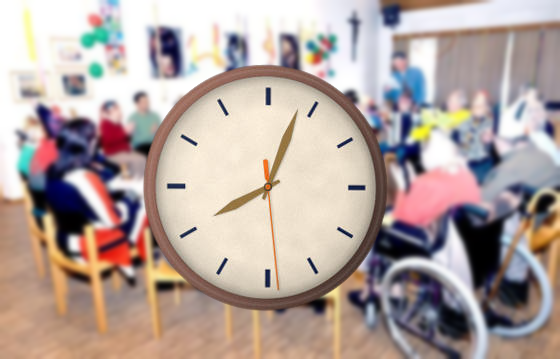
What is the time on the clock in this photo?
8:03:29
